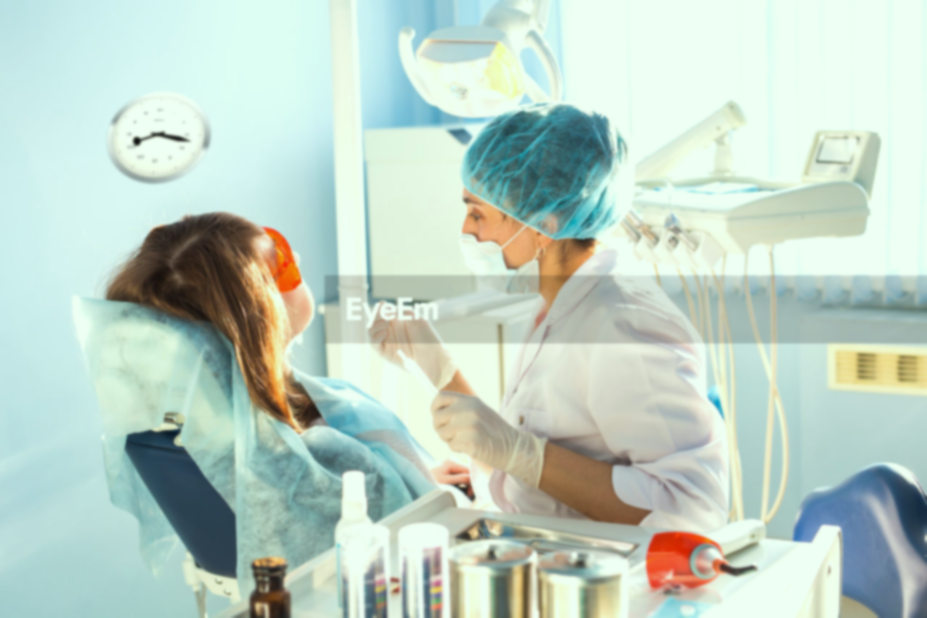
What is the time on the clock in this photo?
8:17
